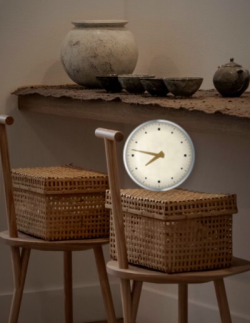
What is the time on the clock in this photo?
7:47
